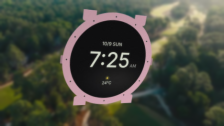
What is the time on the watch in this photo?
7:25
